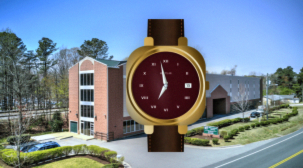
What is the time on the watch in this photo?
6:58
